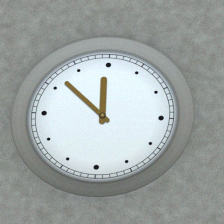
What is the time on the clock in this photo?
11:52
